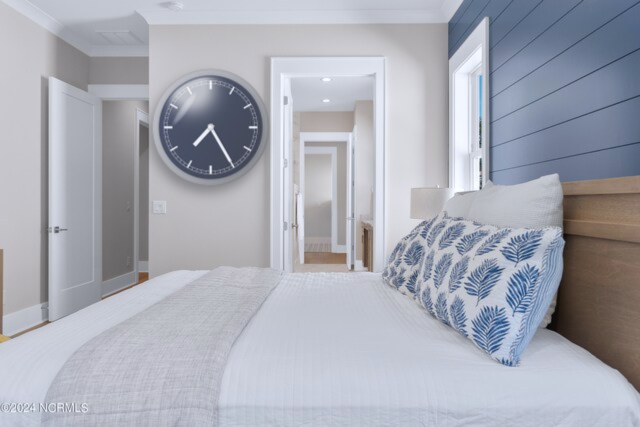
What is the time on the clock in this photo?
7:25
